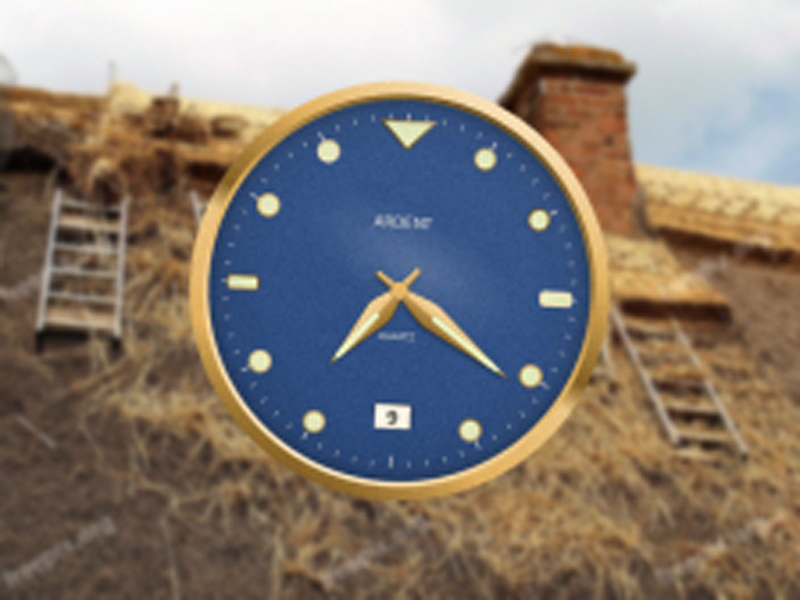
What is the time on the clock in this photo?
7:21
